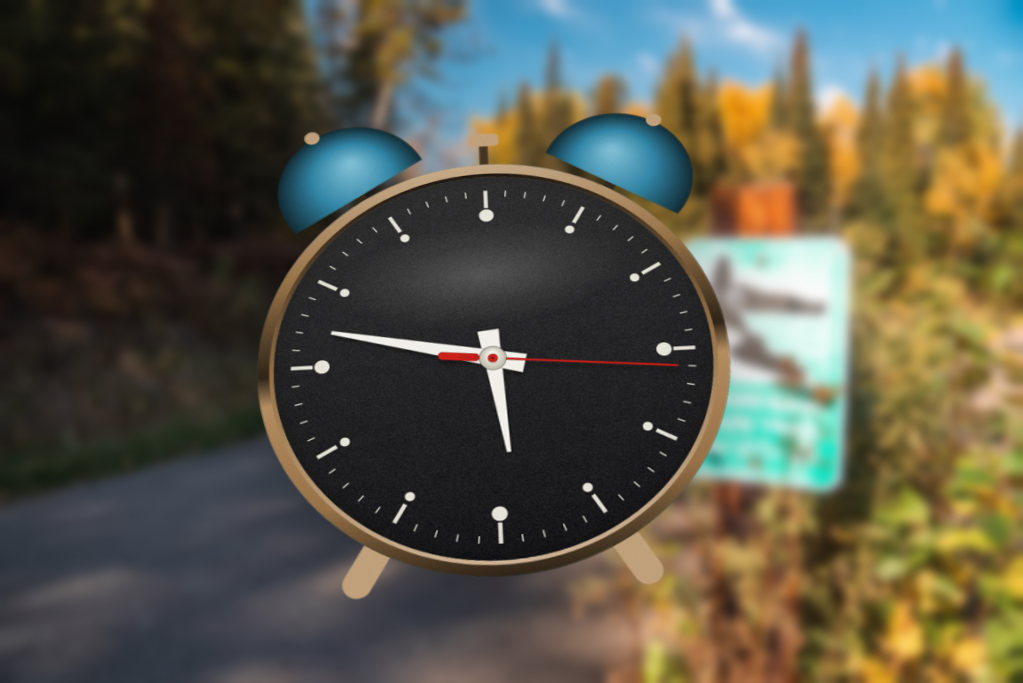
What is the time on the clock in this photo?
5:47:16
